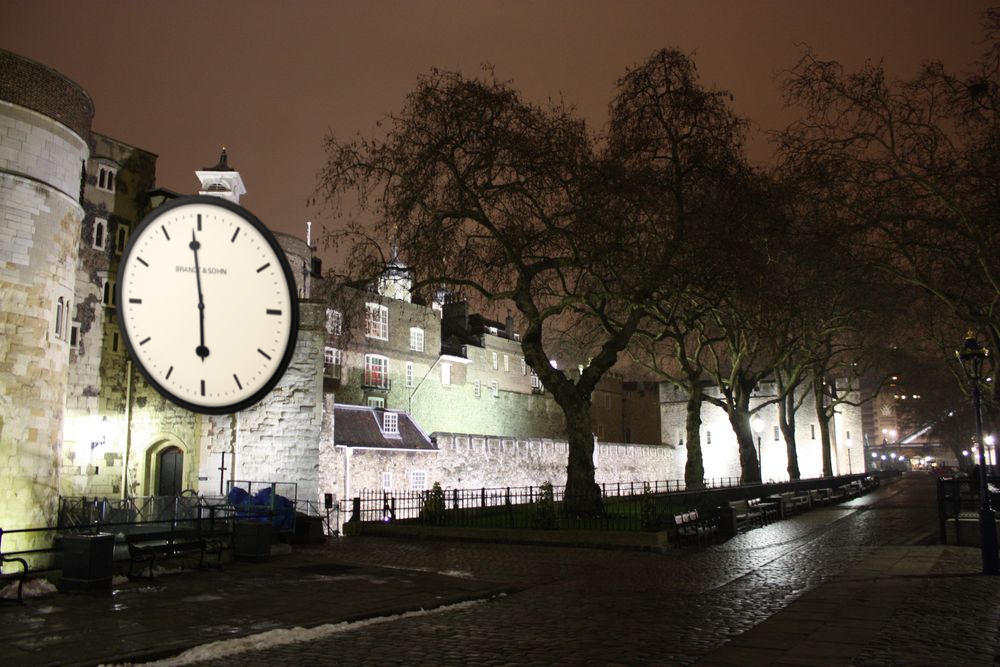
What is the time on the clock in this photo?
5:59
